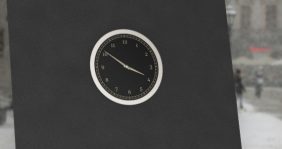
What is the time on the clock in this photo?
3:51
